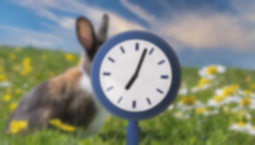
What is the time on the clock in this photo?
7:03
